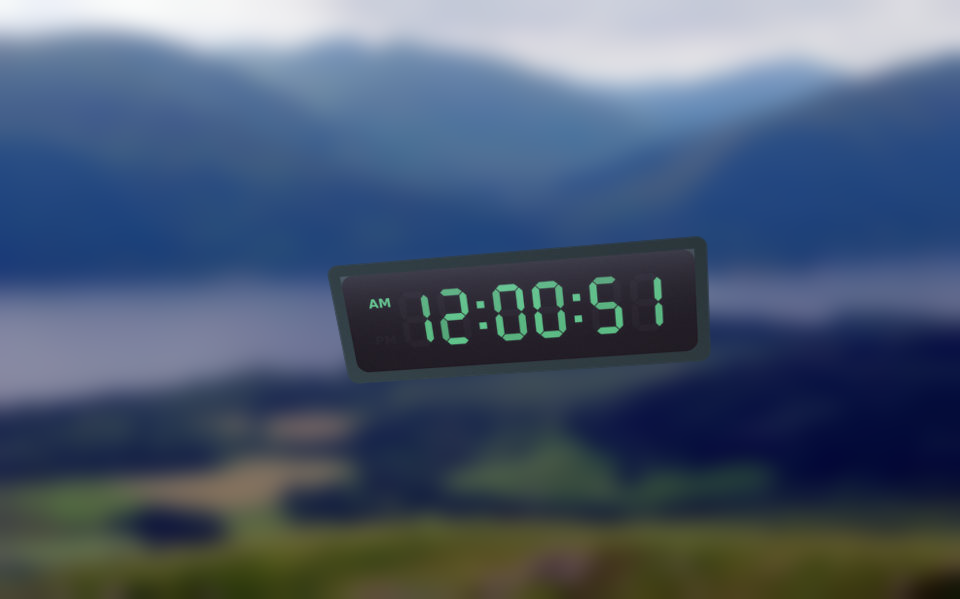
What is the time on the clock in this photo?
12:00:51
